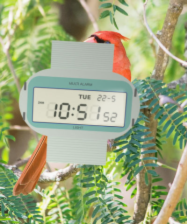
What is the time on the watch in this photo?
10:51:52
